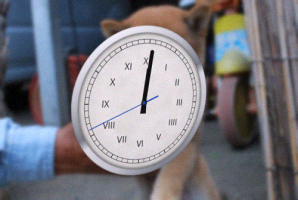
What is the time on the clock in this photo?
12:00:41
